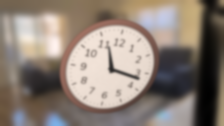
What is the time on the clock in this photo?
11:17
